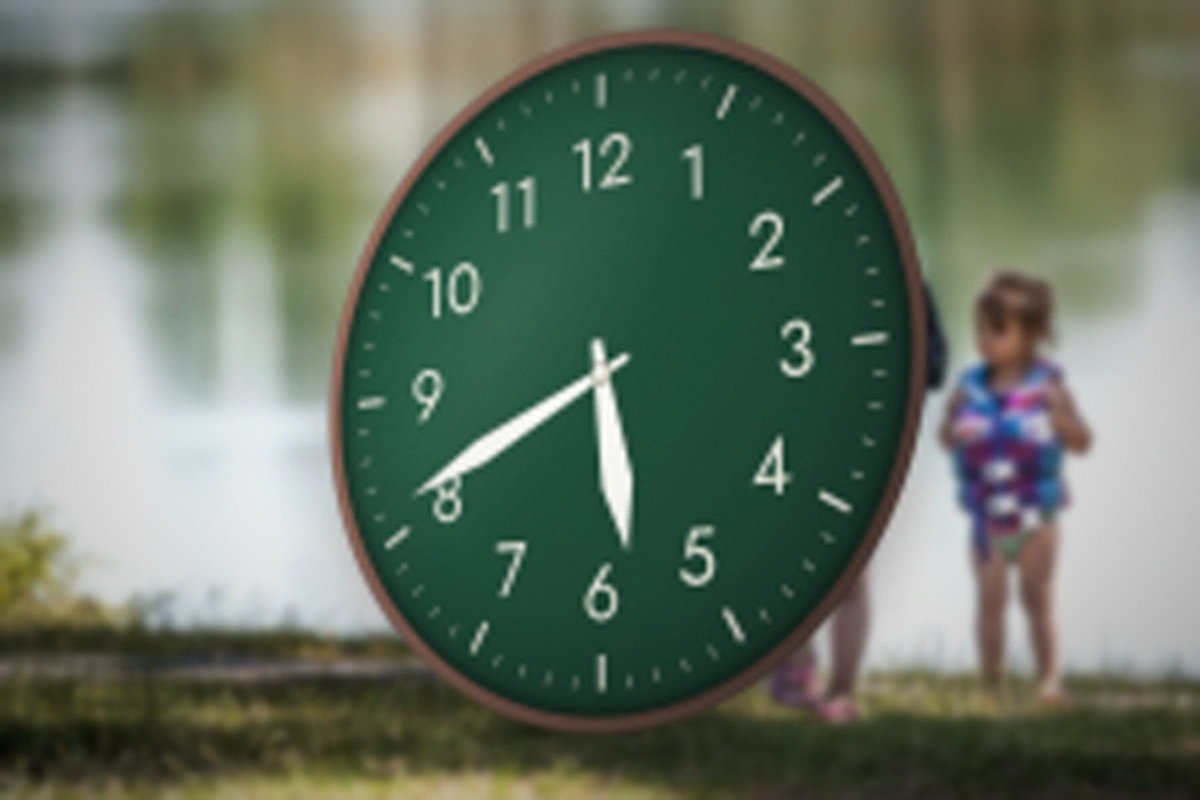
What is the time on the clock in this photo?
5:41
